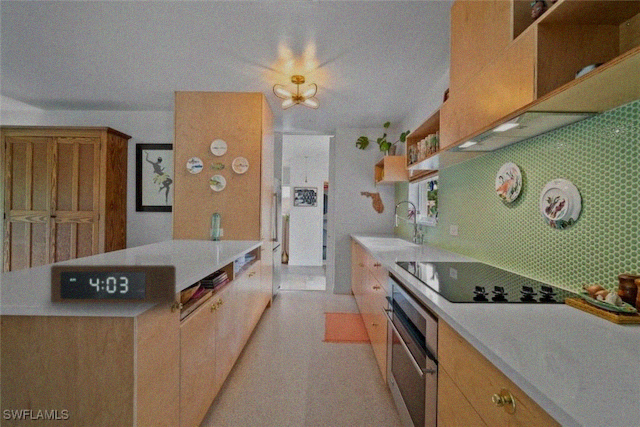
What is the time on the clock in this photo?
4:03
